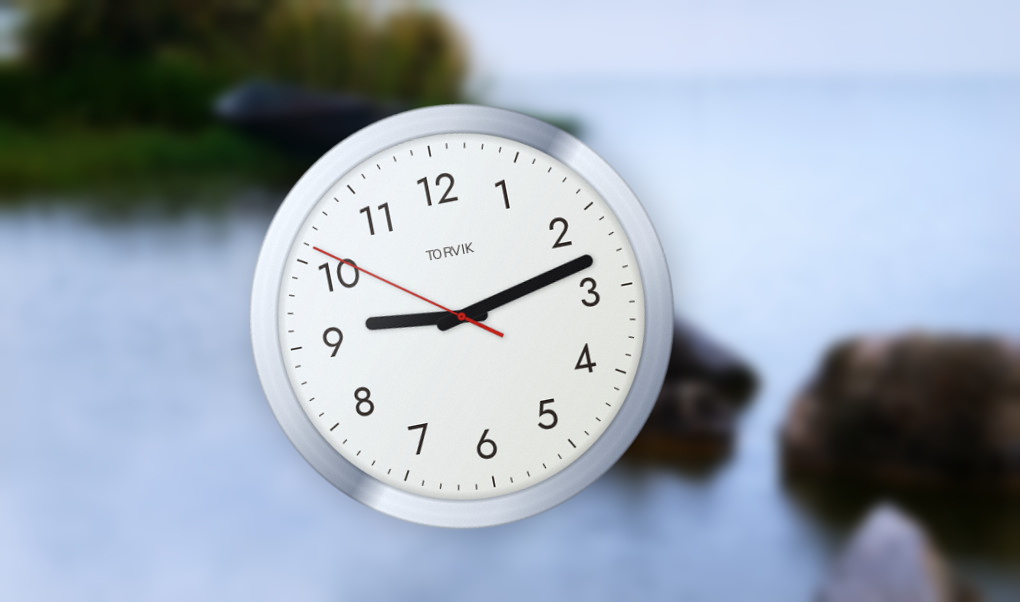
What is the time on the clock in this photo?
9:12:51
